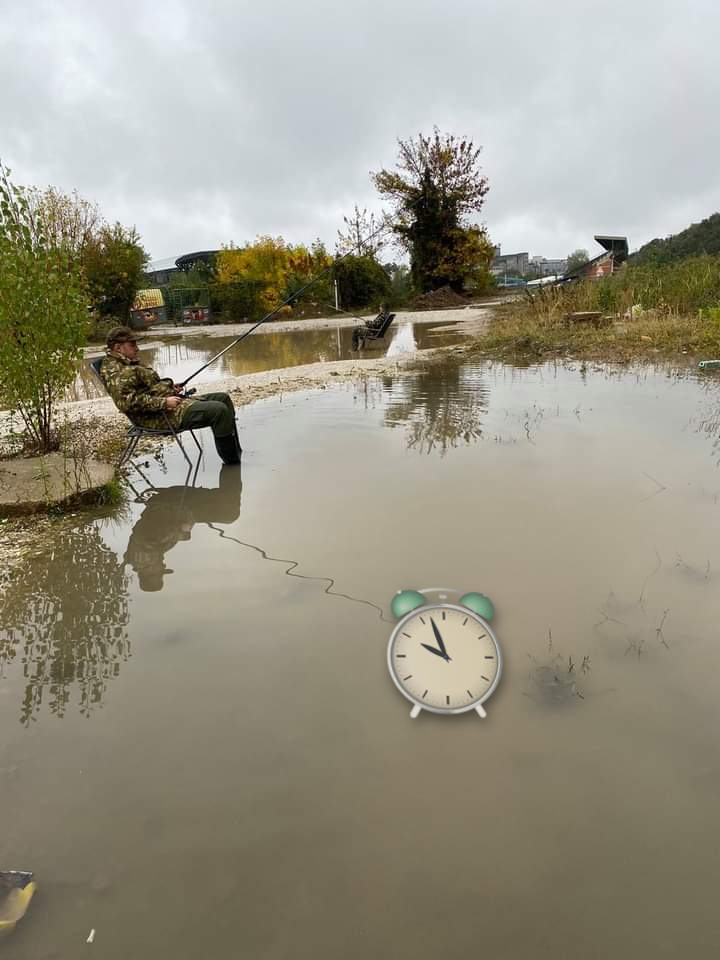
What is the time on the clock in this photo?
9:57
